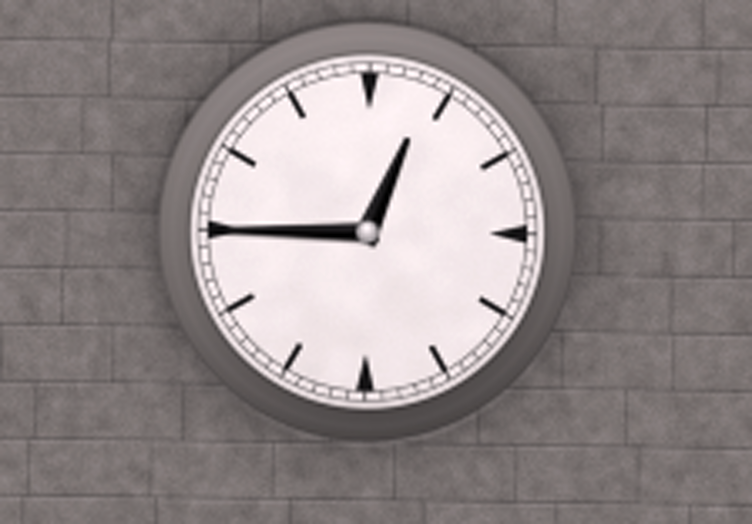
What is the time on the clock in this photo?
12:45
